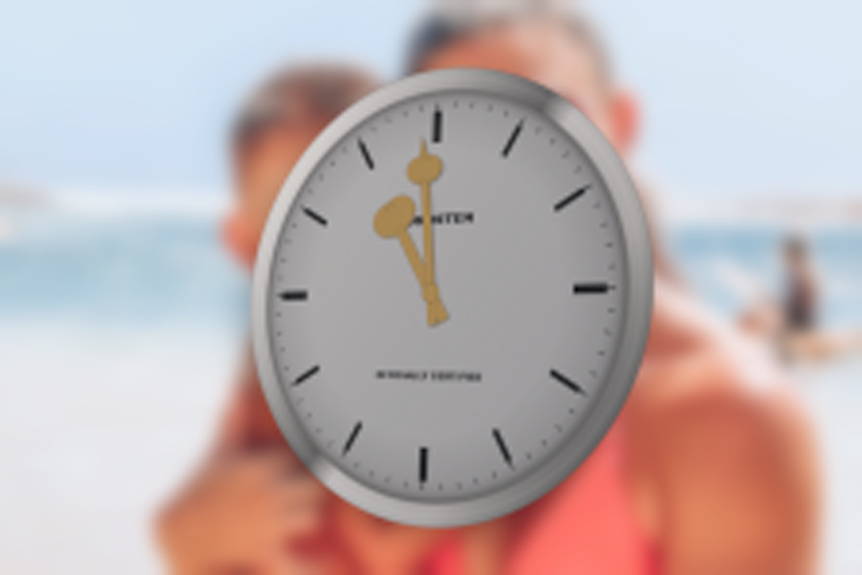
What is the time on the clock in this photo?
10:59
